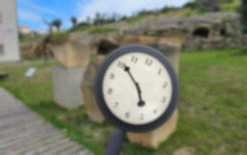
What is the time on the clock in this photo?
4:51
